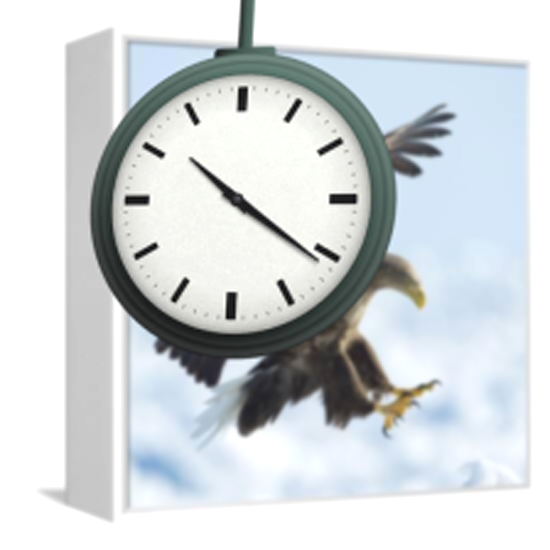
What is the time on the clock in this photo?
10:21
